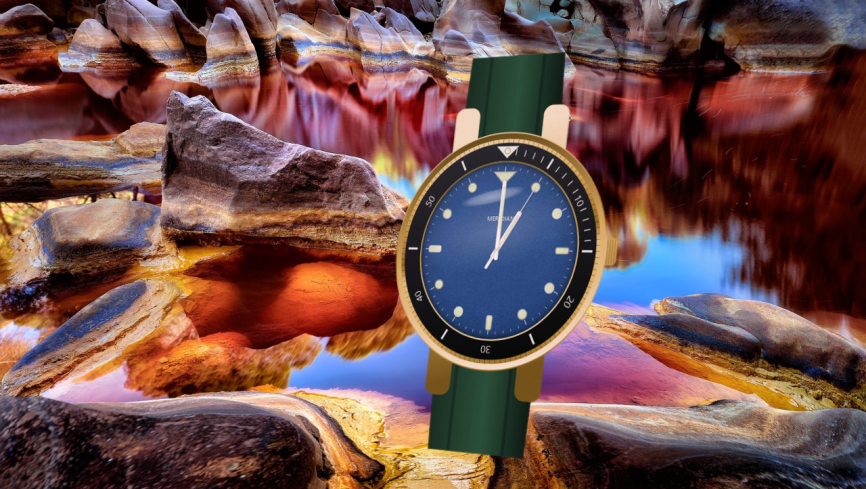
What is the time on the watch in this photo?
1:00:05
